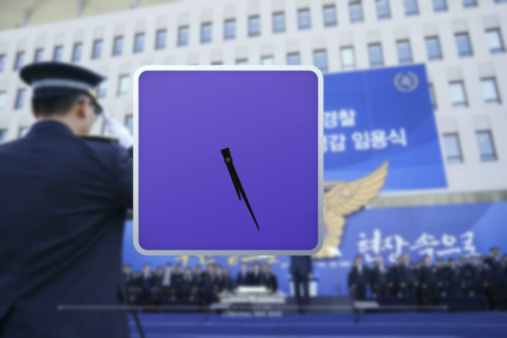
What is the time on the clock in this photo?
5:26
